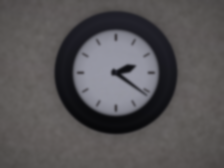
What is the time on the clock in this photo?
2:21
